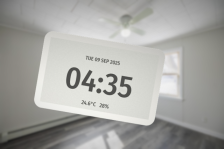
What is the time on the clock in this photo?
4:35
